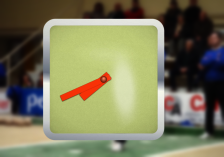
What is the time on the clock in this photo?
7:41
